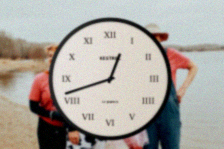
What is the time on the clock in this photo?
12:42
